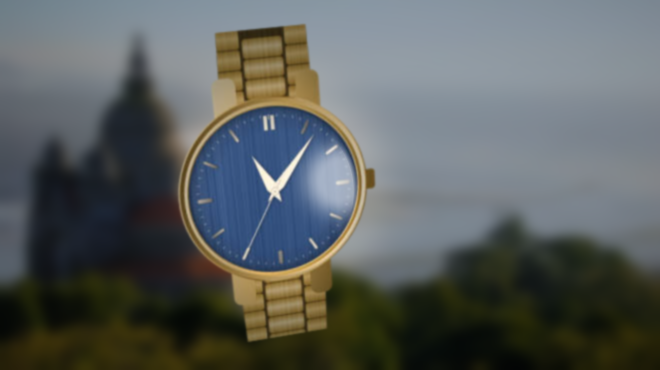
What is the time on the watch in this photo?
11:06:35
